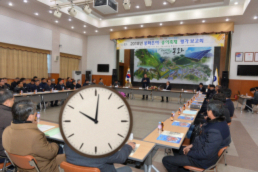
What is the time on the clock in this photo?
10:01
